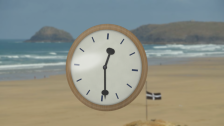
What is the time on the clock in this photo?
12:29
